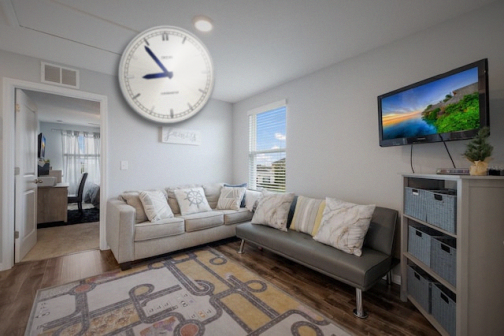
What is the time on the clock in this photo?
8:54
